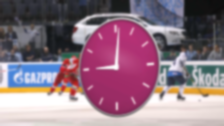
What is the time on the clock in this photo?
9:01
